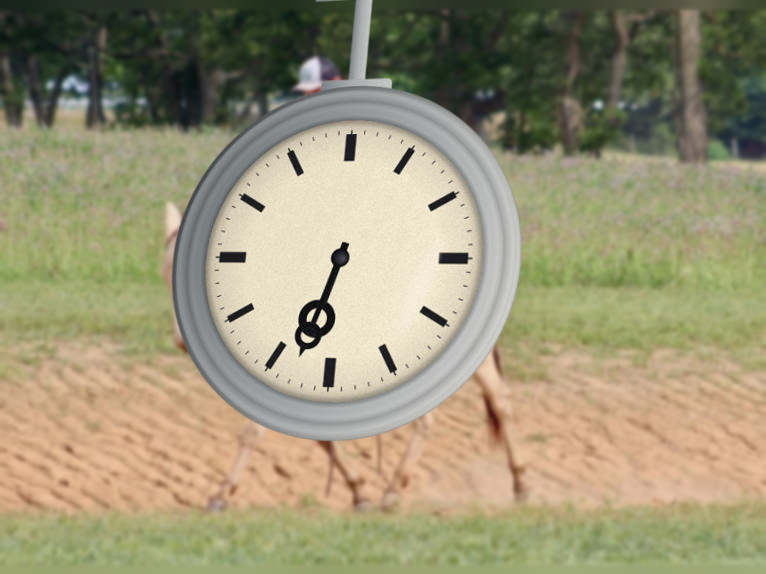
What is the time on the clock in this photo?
6:33
